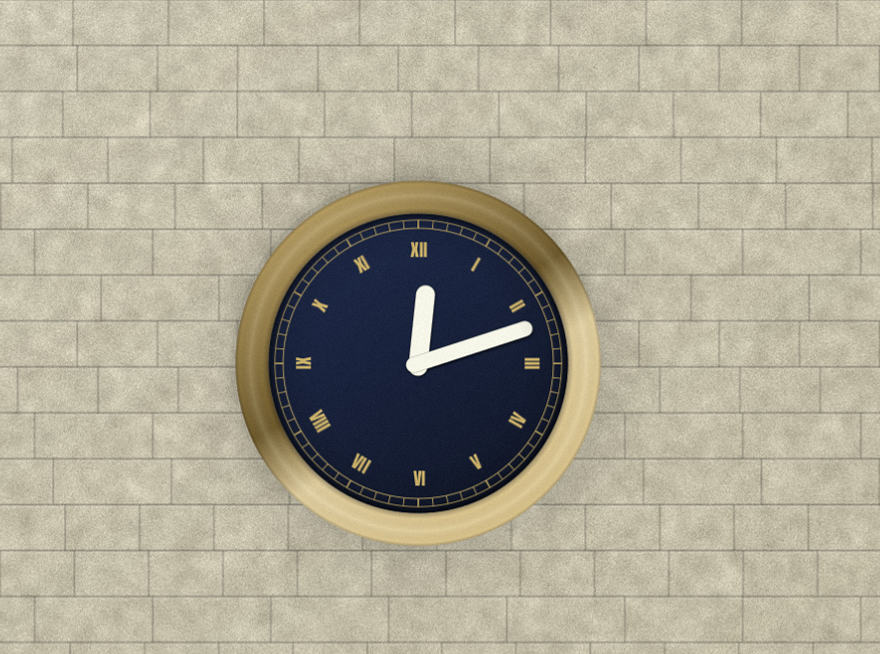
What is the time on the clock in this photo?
12:12
